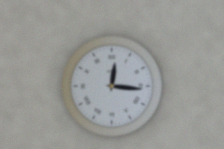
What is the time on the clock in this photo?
12:16
